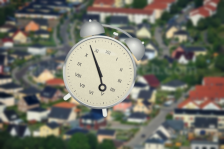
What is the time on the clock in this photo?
4:53
